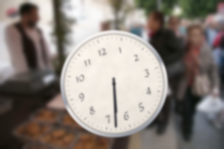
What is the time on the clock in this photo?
6:33
